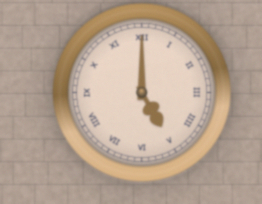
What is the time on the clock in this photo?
5:00
